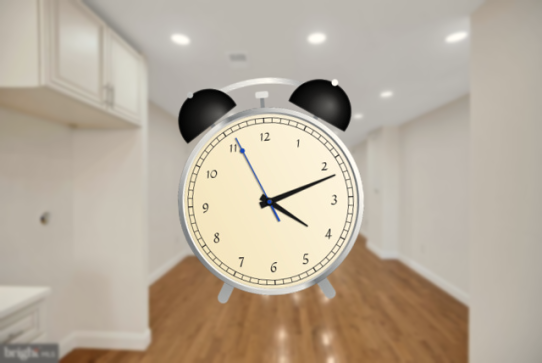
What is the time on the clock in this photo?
4:11:56
